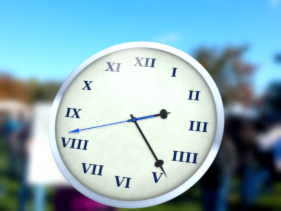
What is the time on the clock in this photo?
2:23:42
